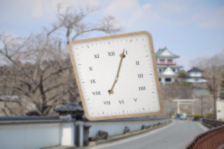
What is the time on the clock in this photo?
7:04
